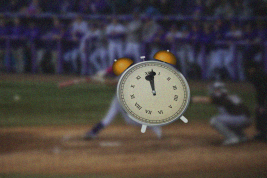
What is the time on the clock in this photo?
12:02
